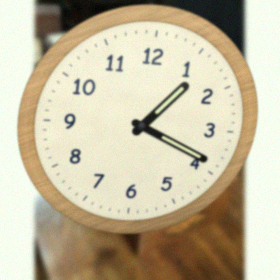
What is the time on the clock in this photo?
1:19
